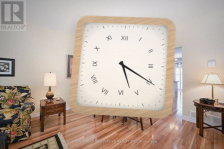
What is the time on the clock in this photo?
5:20
